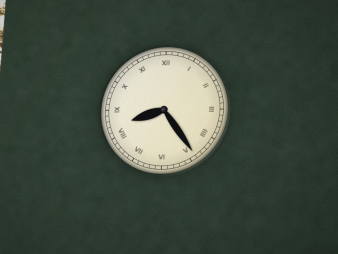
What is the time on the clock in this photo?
8:24
